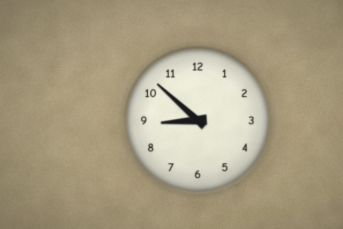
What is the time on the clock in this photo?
8:52
